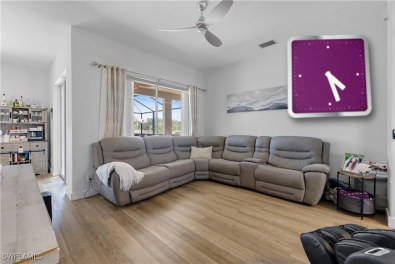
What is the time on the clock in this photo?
4:27
